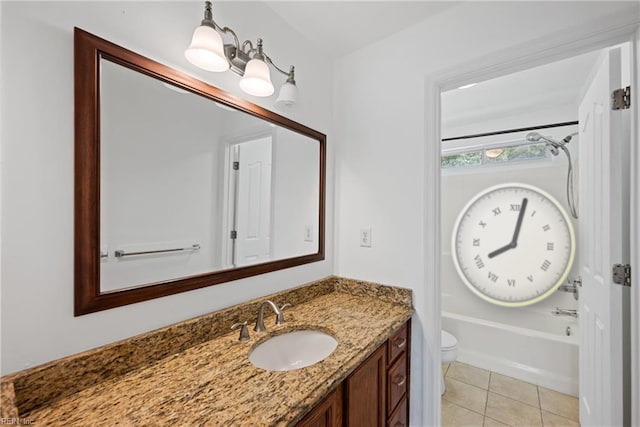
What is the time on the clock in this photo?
8:02
